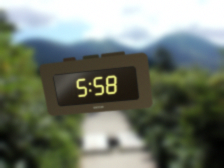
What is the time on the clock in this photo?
5:58
